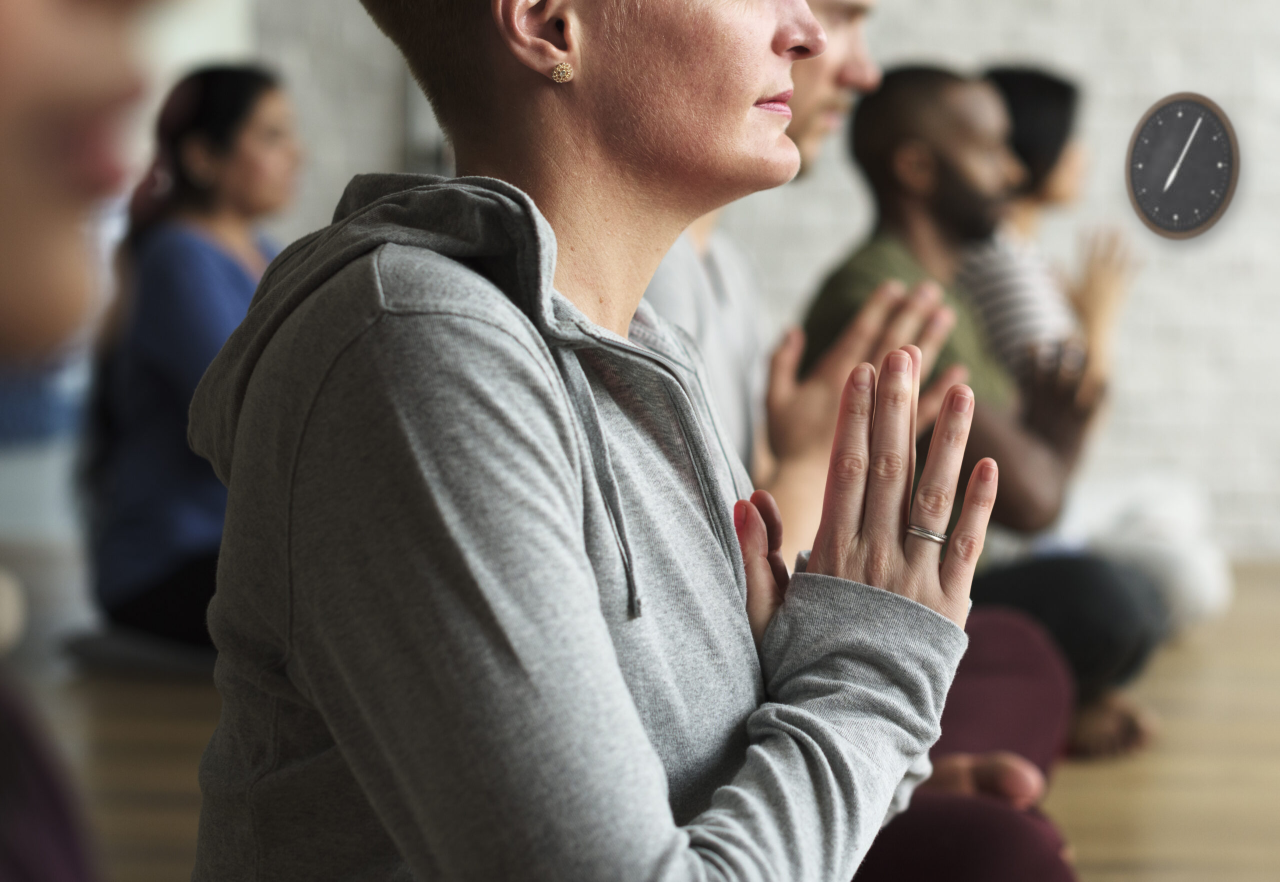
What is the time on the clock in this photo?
7:05
